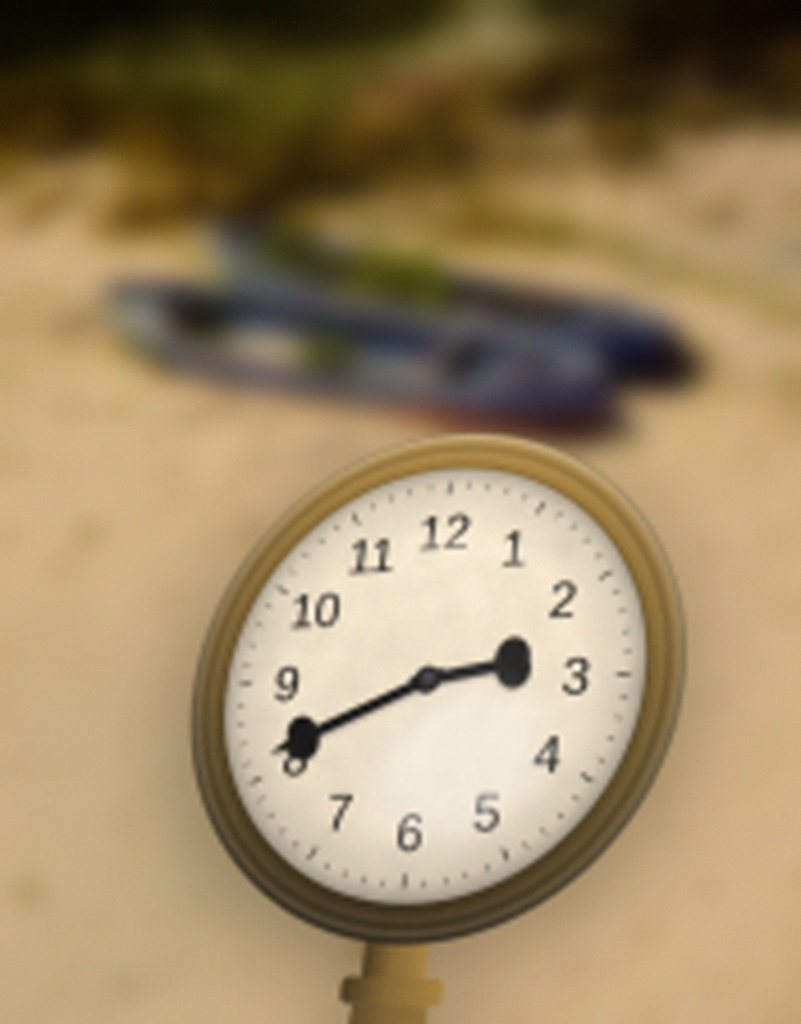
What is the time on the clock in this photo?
2:41
